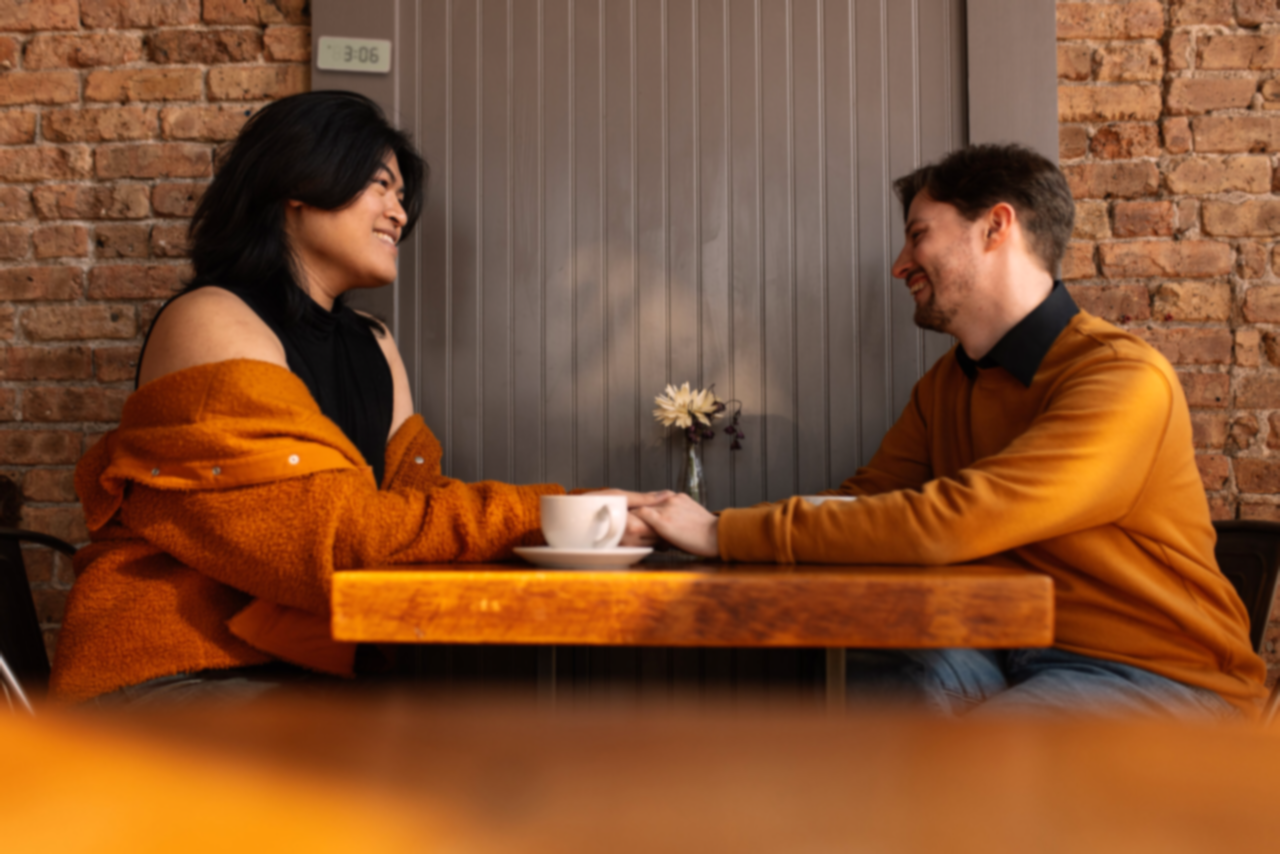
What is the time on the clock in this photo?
3:06
